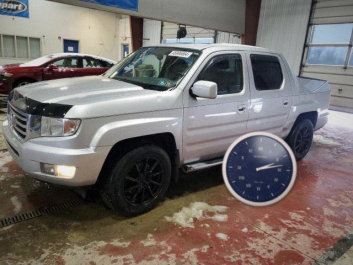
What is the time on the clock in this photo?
2:13
